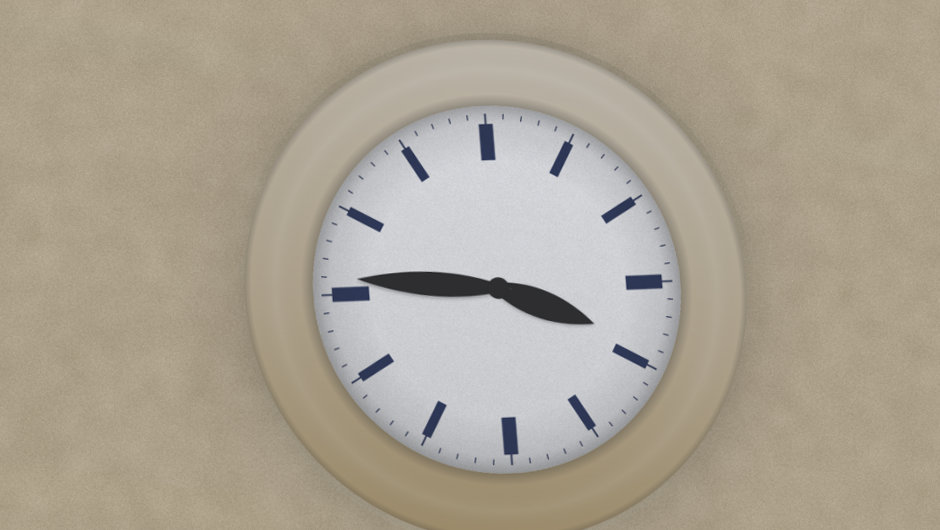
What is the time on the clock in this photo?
3:46
